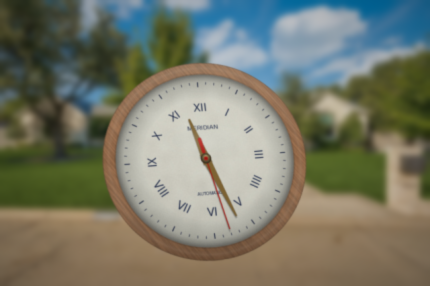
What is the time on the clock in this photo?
11:26:28
